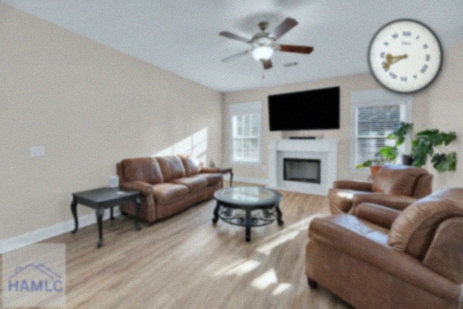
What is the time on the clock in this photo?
8:40
